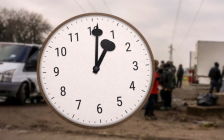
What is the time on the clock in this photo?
1:01
